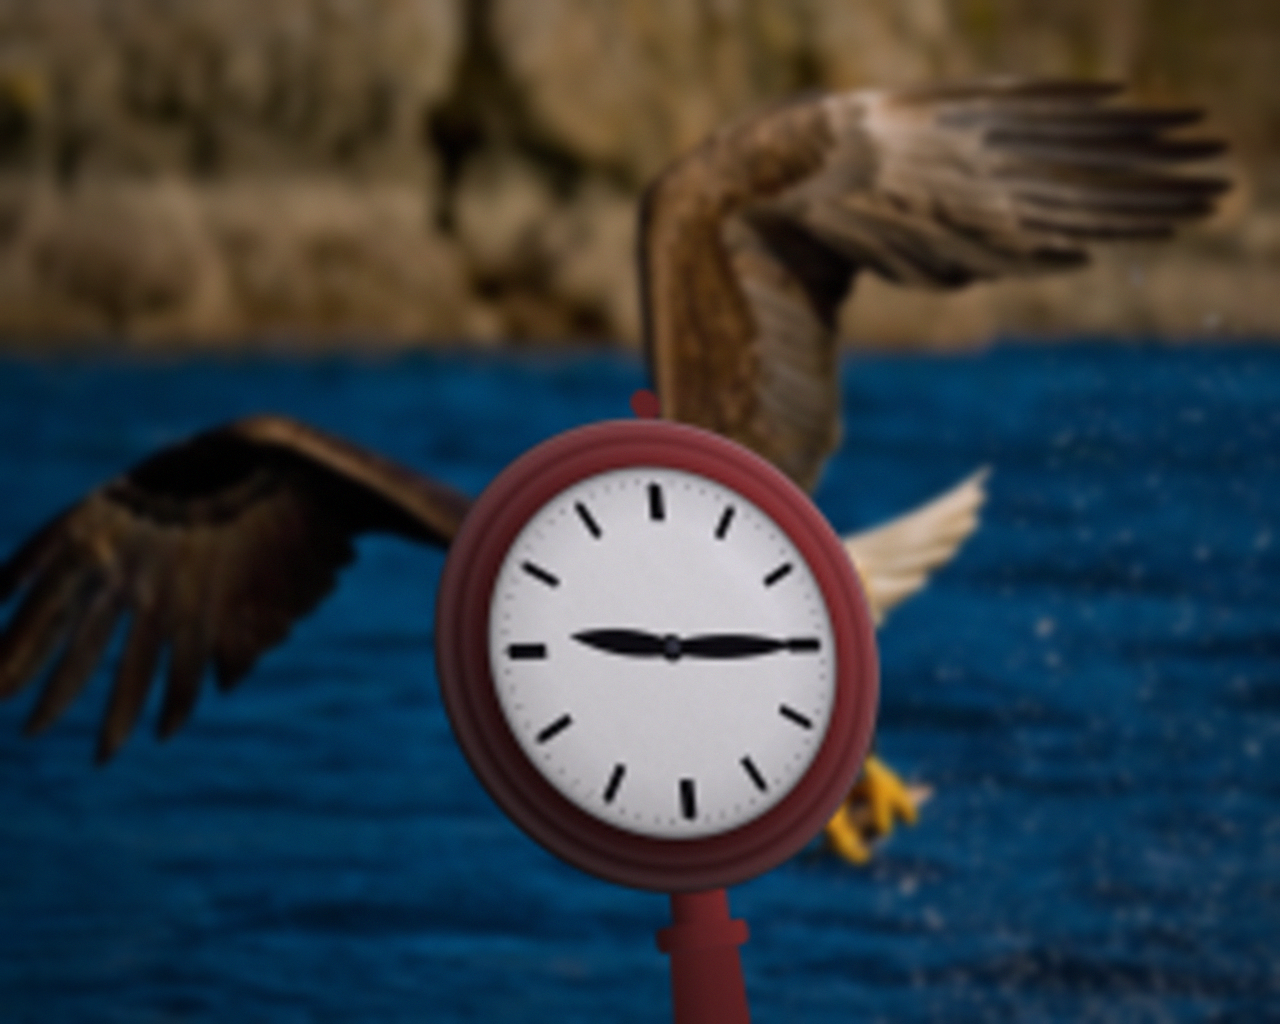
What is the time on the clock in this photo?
9:15
